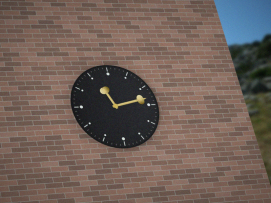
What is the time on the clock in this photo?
11:13
